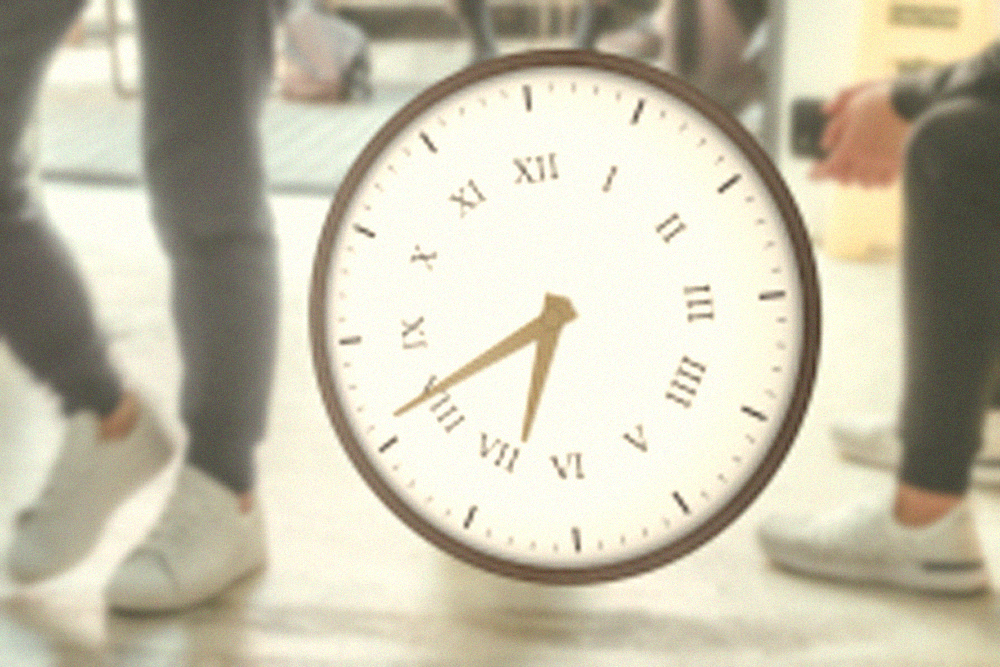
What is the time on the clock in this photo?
6:41
